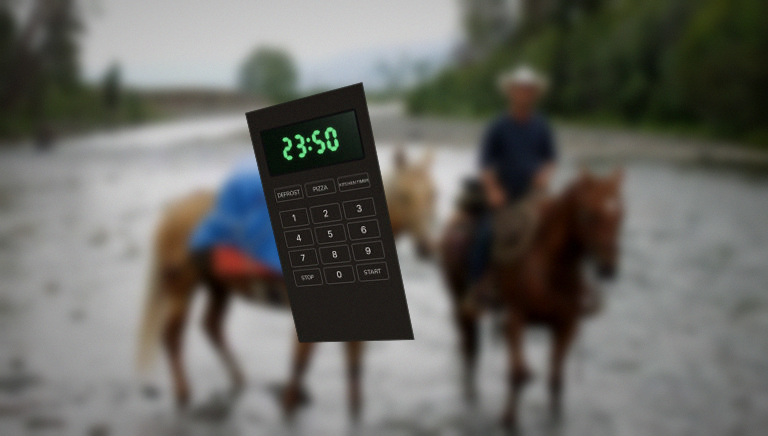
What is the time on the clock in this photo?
23:50
